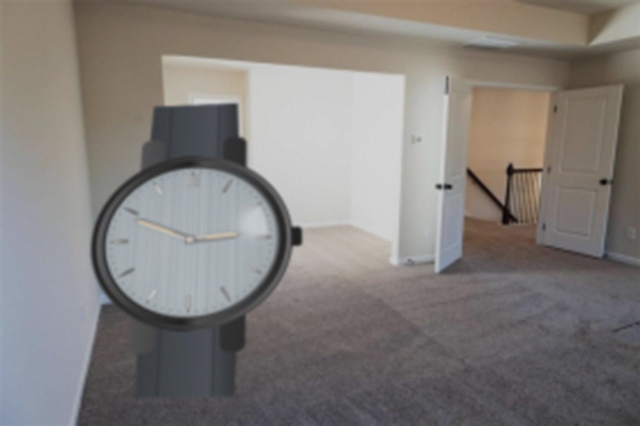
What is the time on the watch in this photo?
2:49
